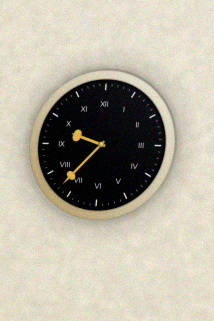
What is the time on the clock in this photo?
9:37
